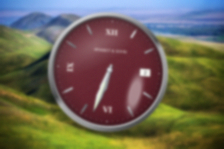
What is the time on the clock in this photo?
6:33
